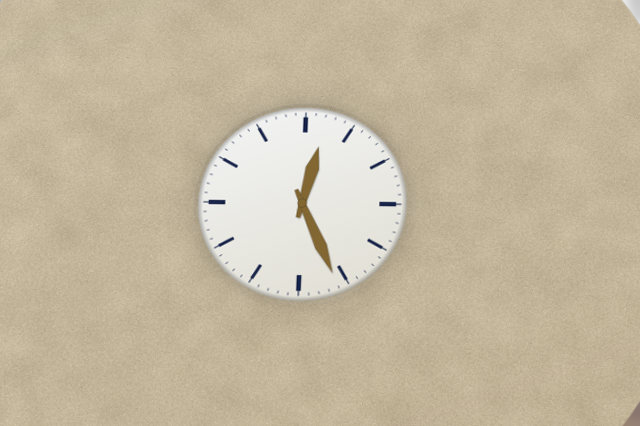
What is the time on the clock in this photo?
12:26
